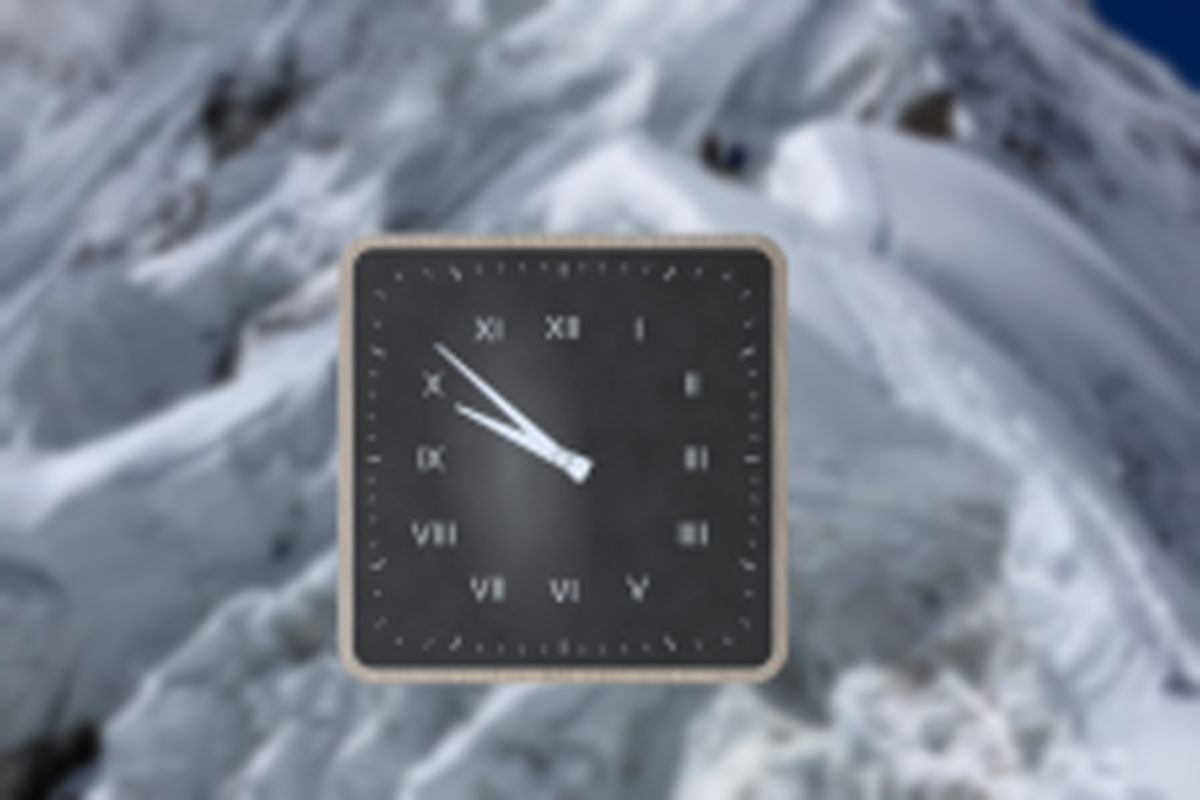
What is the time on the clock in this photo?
9:52
